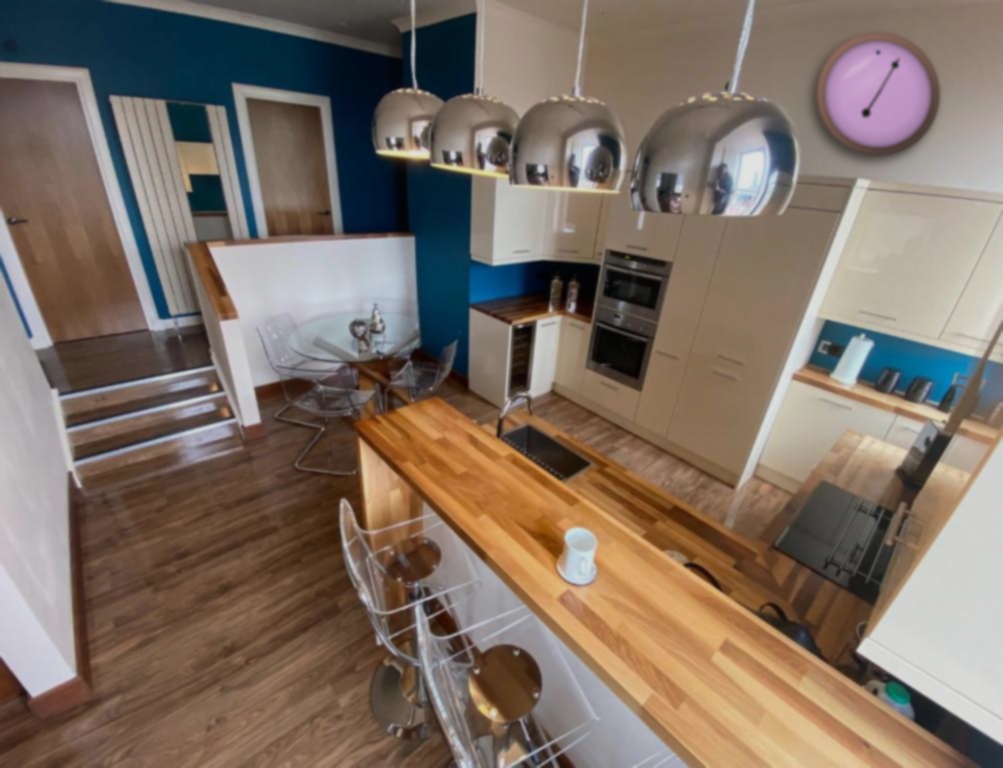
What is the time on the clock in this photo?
7:05
